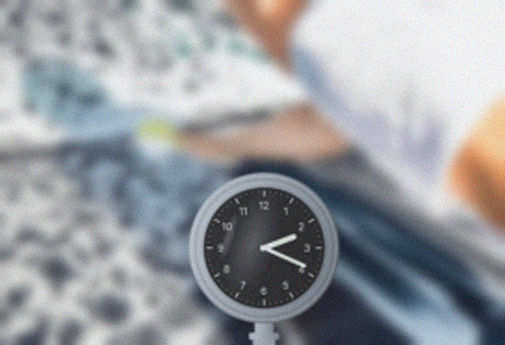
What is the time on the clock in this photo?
2:19
